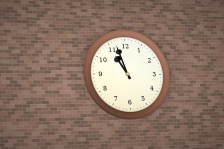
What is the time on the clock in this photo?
10:57
